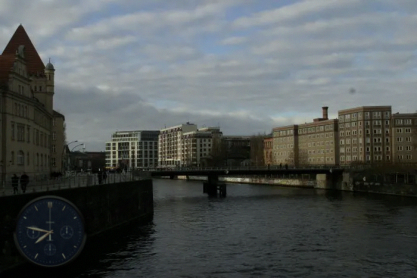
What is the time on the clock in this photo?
7:47
